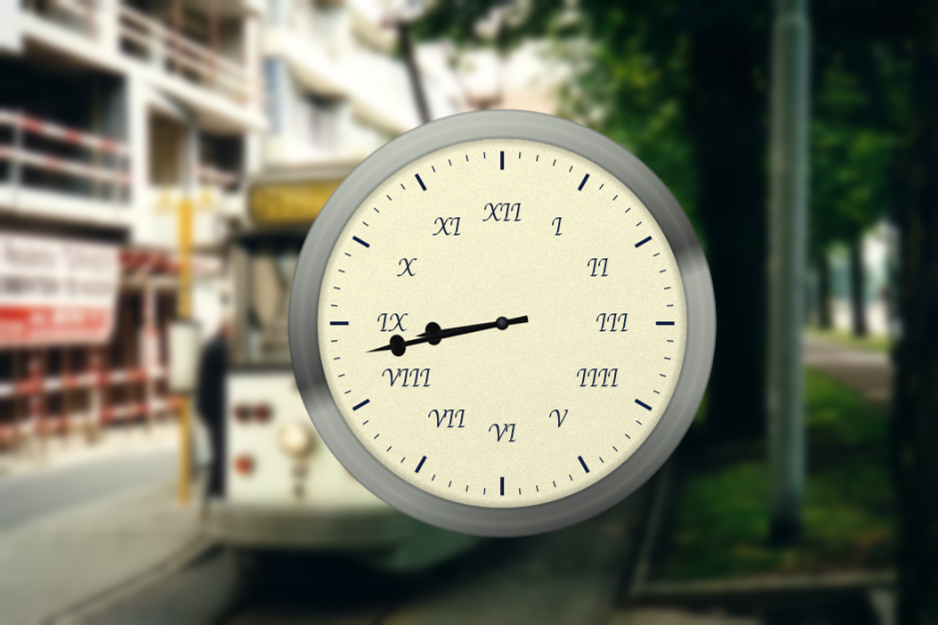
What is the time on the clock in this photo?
8:43
